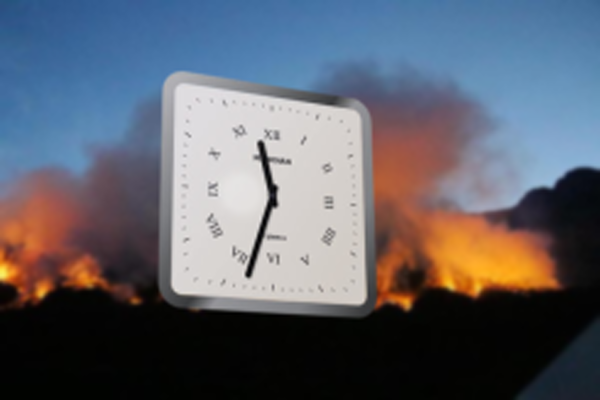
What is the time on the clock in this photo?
11:33
